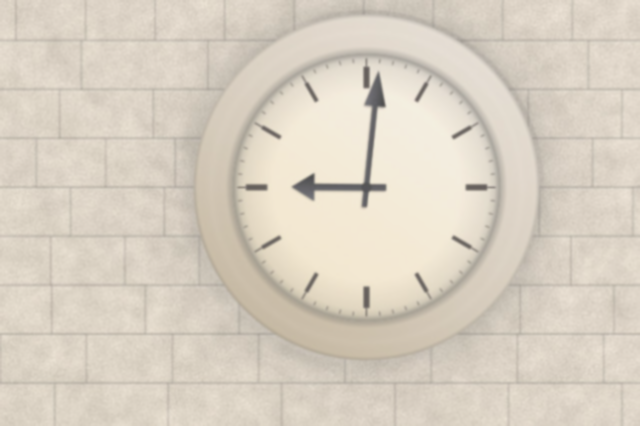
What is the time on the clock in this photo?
9:01
